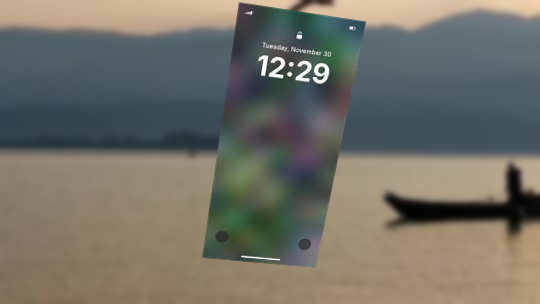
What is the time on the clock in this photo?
12:29
